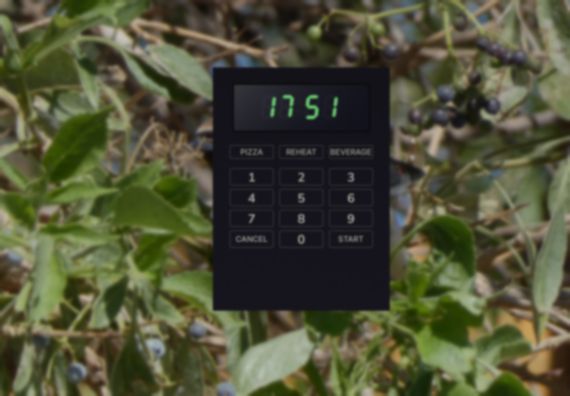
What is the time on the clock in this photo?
17:51
